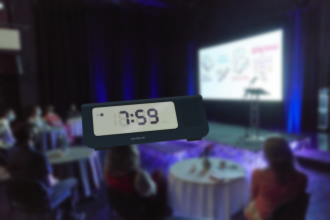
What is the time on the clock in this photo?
7:59
